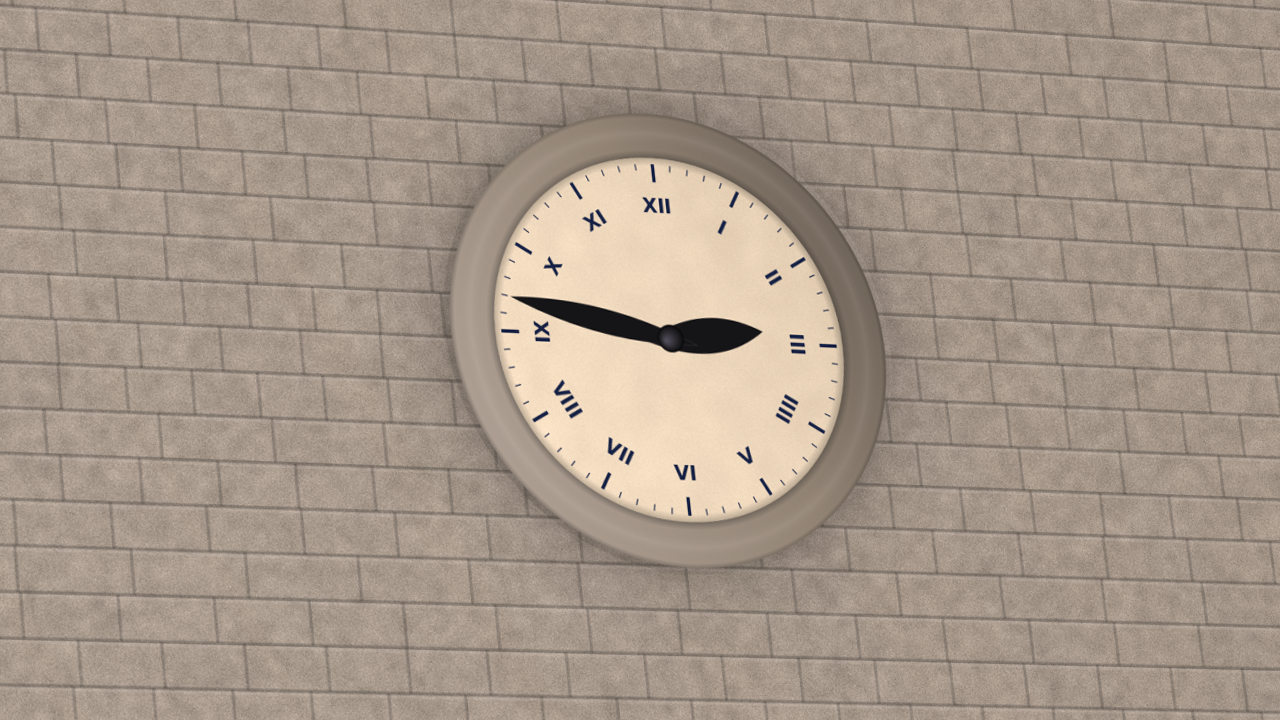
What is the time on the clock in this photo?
2:47
